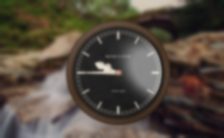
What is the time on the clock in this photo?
9:45
